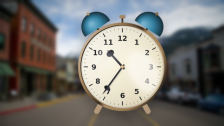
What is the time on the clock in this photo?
10:36
